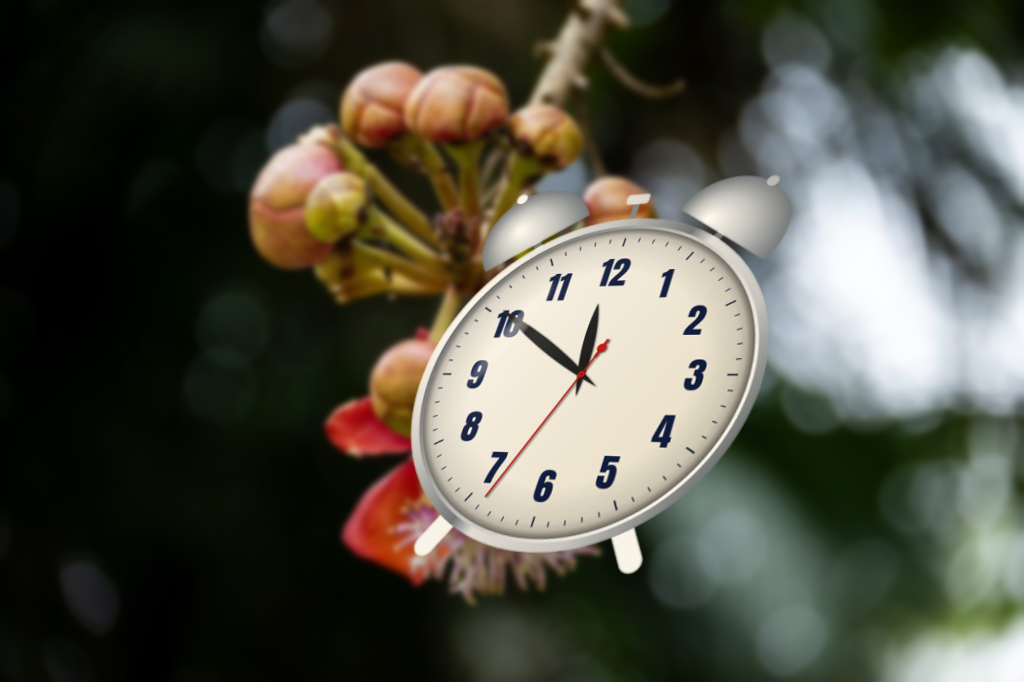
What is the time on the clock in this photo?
11:50:34
